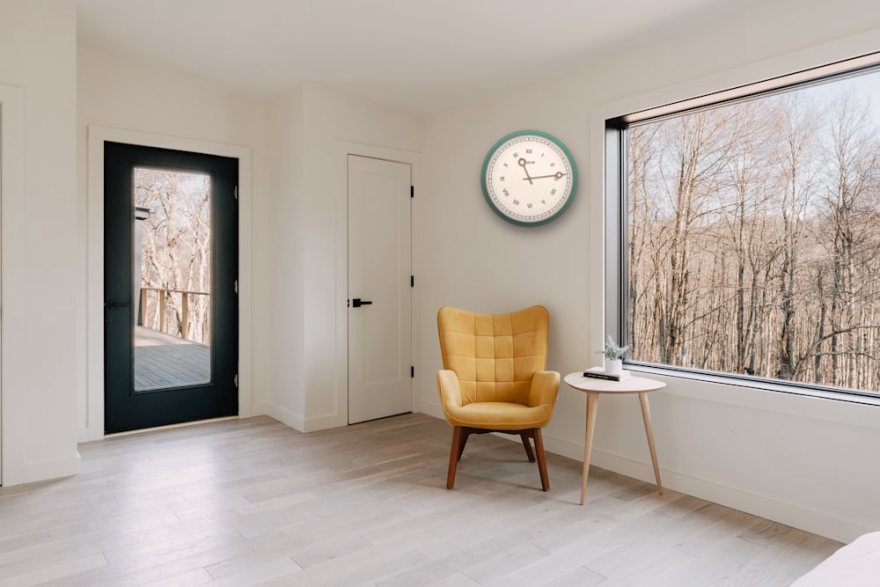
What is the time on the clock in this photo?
11:14
